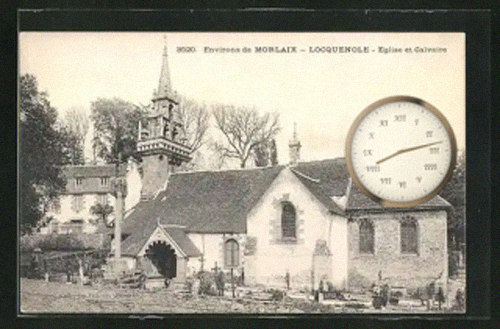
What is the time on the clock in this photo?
8:13
